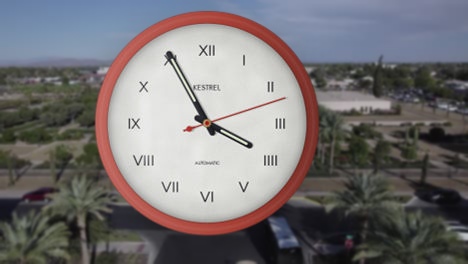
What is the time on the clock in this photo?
3:55:12
